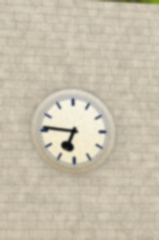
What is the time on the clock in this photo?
6:46
